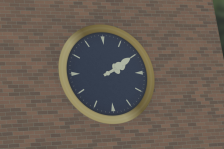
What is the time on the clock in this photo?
2:10
